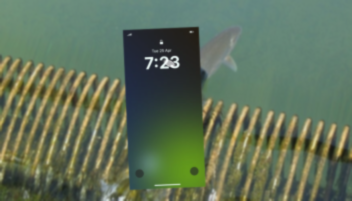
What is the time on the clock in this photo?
7:23
